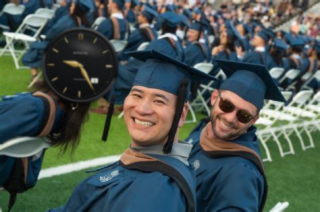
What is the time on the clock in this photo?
9:25
